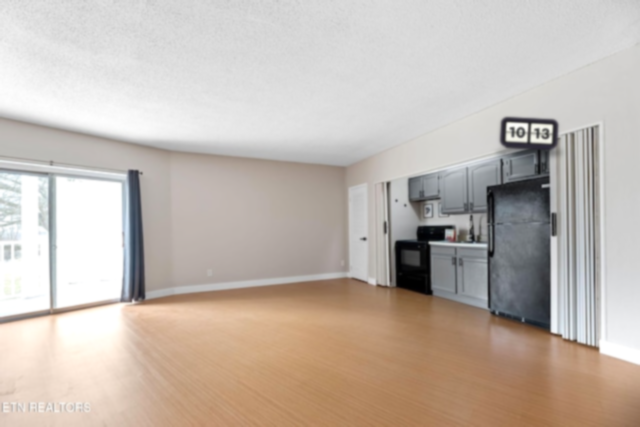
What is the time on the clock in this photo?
10:13
